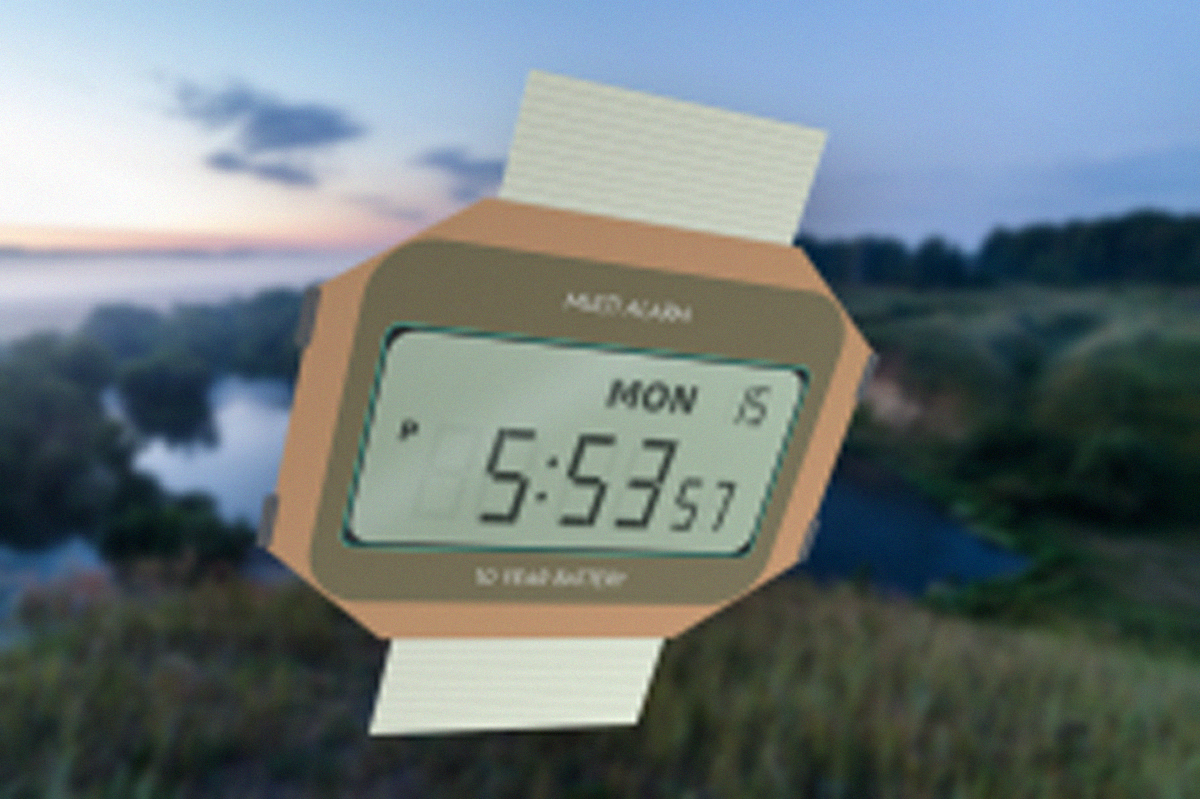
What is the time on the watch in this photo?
5:53:57
